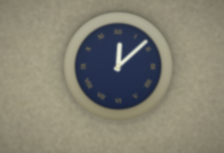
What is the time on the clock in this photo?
12:08
